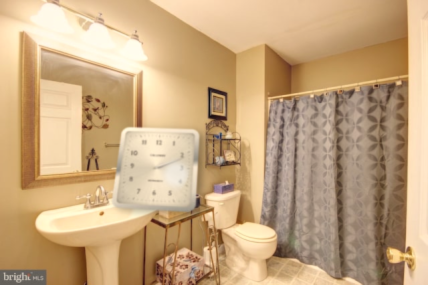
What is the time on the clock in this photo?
2:11
